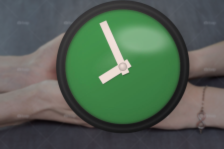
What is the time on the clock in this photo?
7:56
